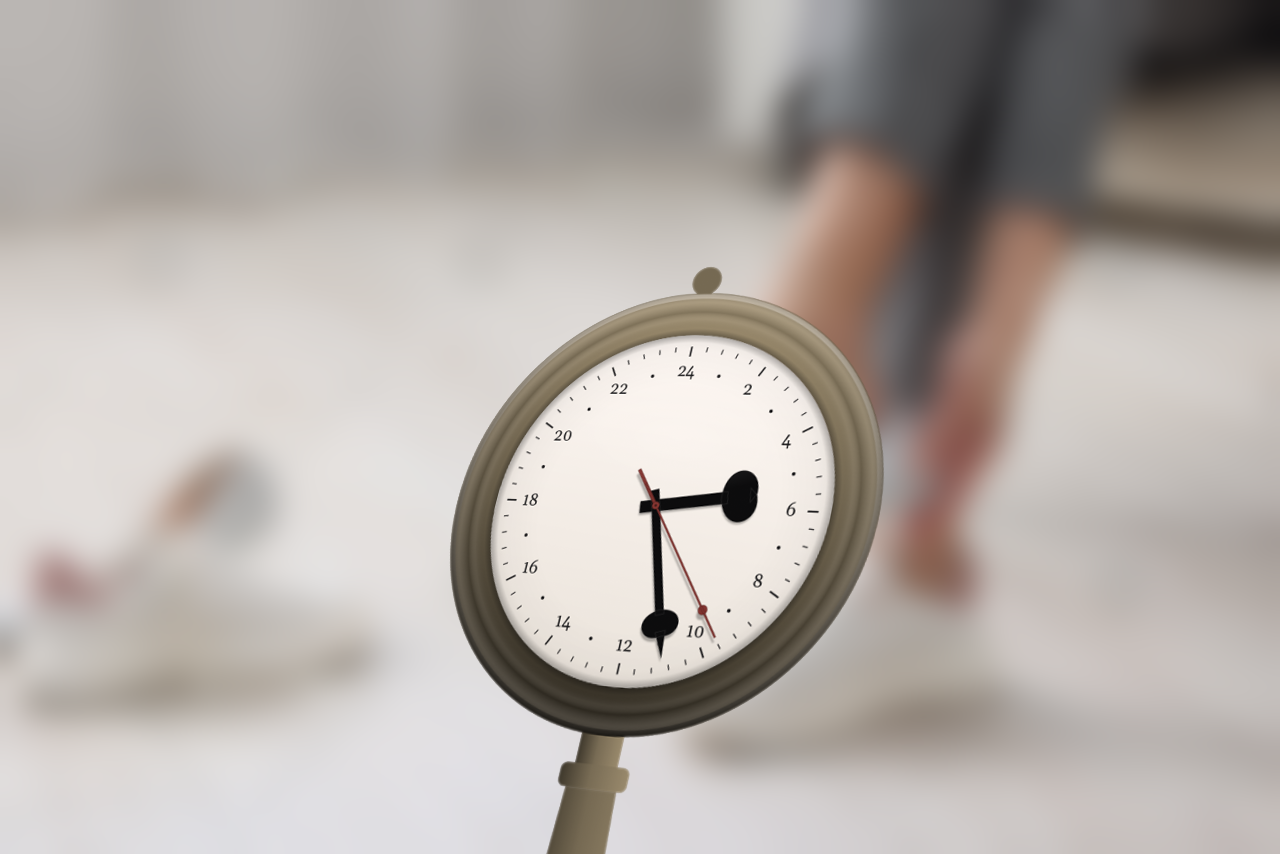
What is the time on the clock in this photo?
5:27:24
